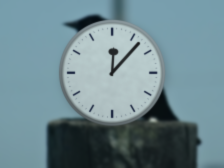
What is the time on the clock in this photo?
12:07
